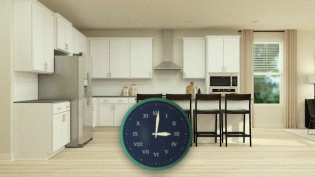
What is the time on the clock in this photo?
3:01
